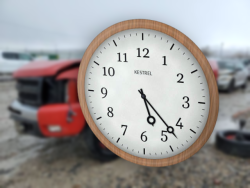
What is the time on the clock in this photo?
5:23
